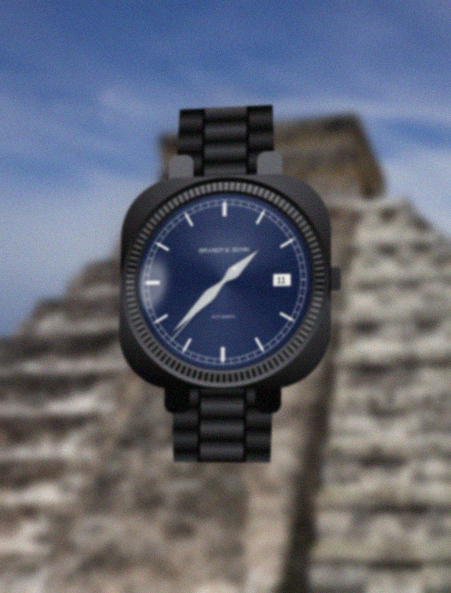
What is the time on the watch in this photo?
1:37:37
